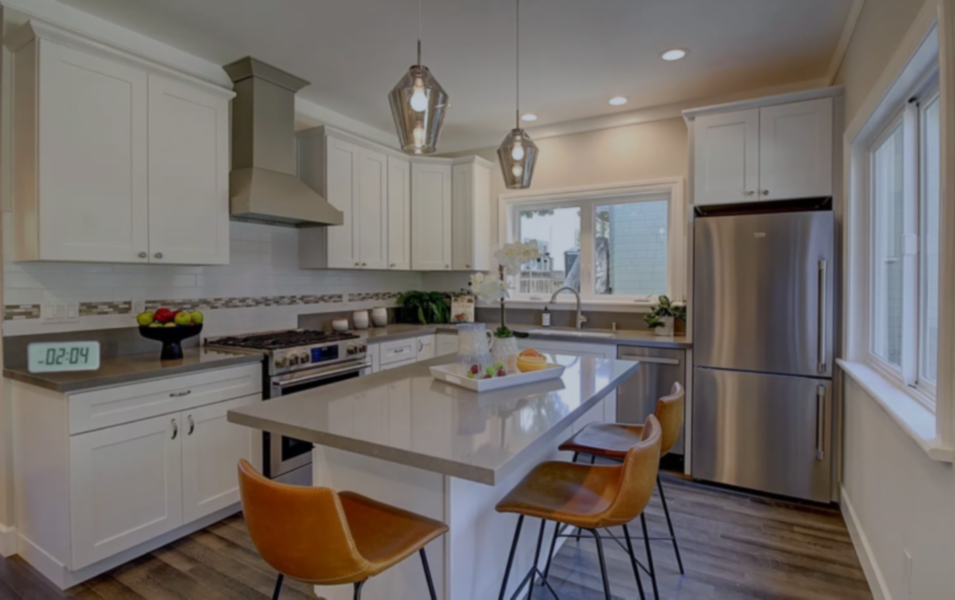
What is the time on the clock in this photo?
2:04
